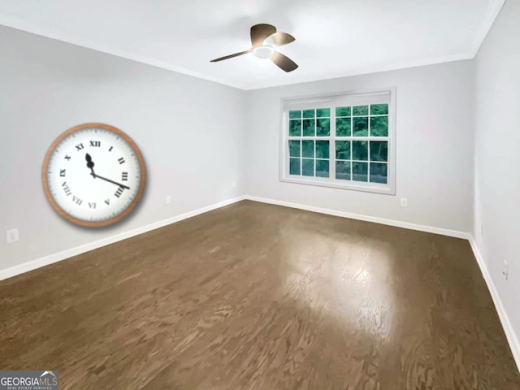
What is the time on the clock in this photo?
11:18
